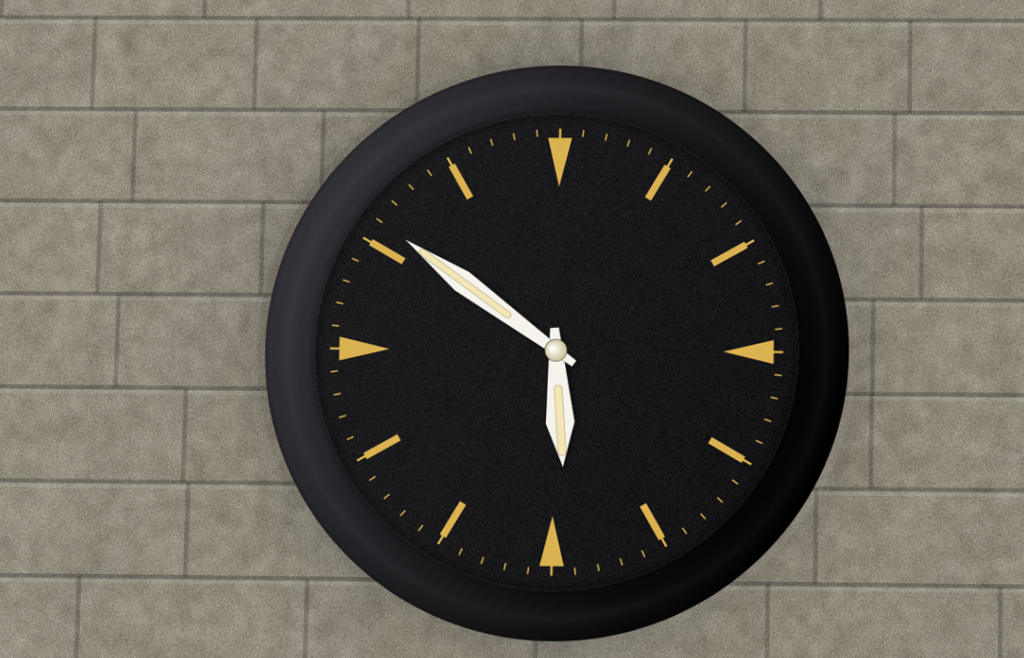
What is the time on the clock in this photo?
5:51
